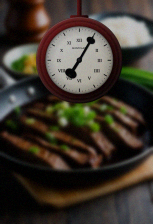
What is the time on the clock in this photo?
7:05
